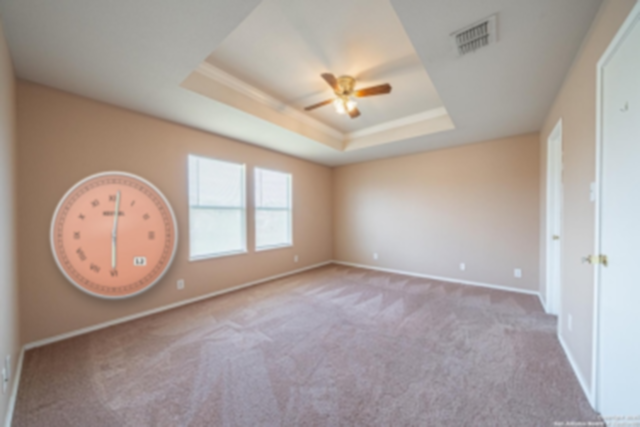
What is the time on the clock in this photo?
6:01
